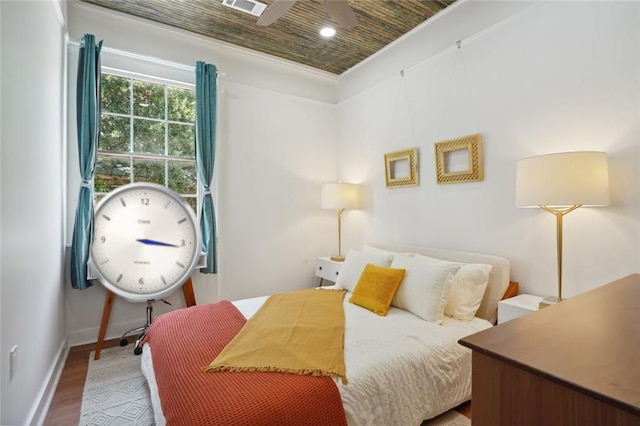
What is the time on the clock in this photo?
3:16
